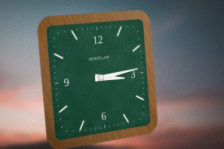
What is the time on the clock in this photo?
3:14
